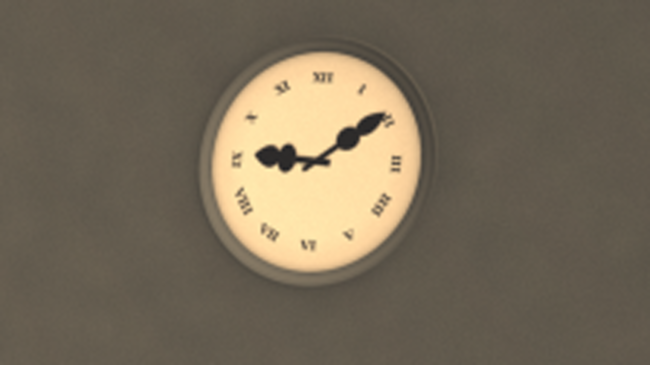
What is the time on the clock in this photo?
9:09
